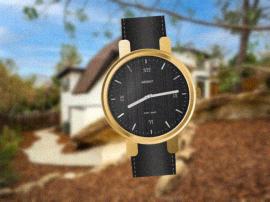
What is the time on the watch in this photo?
8:14
